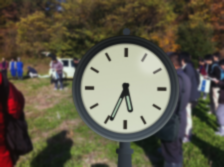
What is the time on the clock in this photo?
5:34
